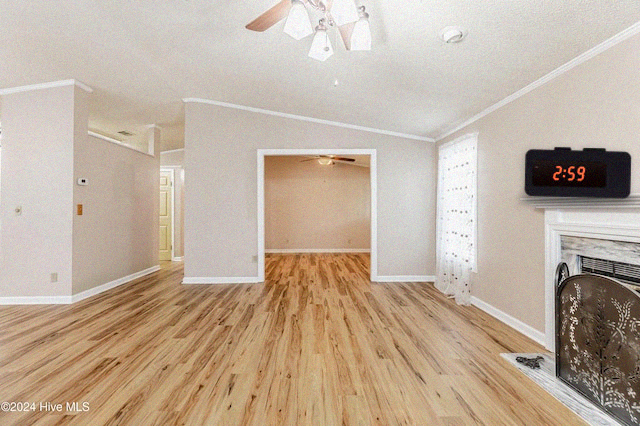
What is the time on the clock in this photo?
2:59
